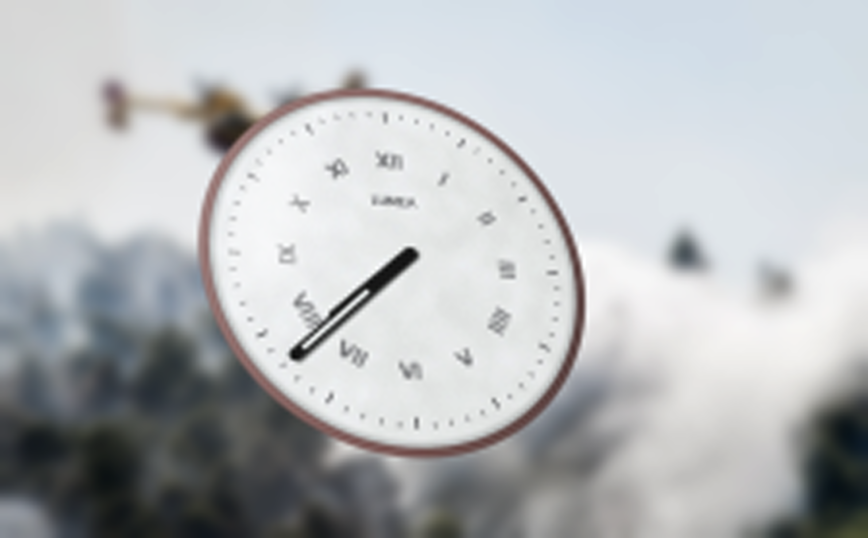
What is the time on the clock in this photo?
7:38
